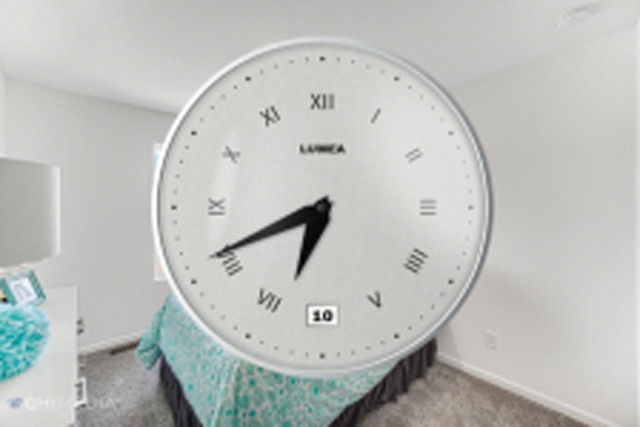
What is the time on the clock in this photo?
6:41
